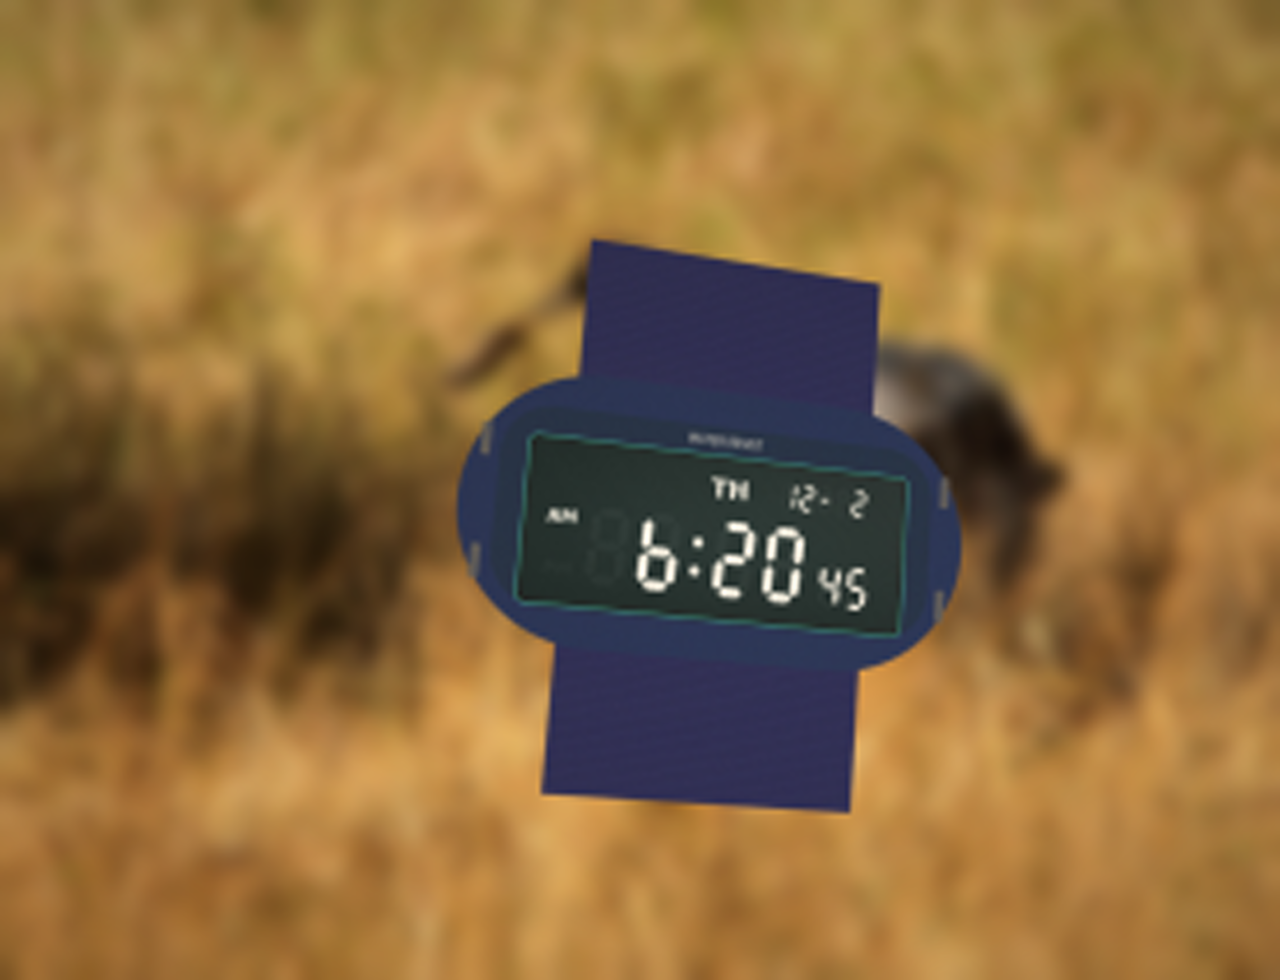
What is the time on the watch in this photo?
6:20:45
